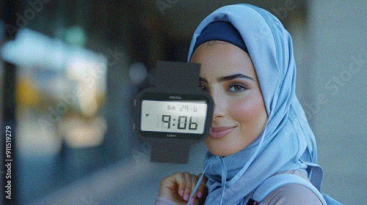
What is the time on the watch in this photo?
9:06
